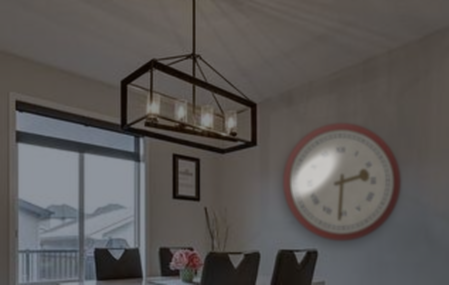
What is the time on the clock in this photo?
2:31
